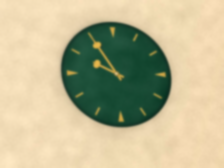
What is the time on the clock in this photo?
9:55
